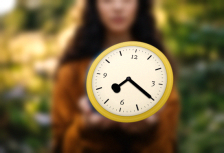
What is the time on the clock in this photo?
7:20
